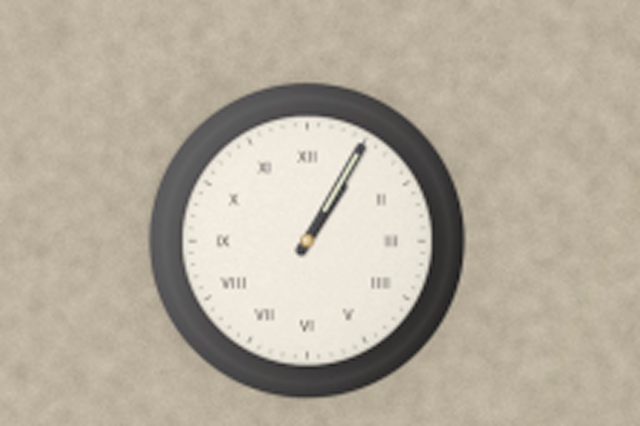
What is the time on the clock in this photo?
1:05
